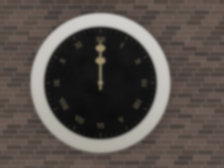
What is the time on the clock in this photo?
12:00
